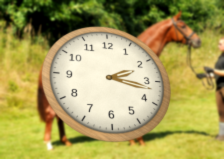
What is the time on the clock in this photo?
2:17
